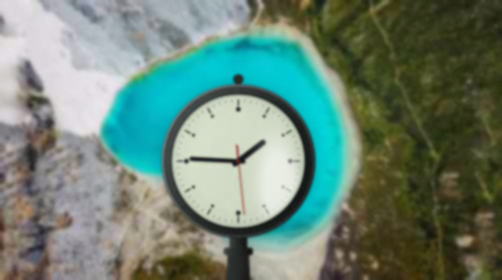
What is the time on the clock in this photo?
1:45:29
